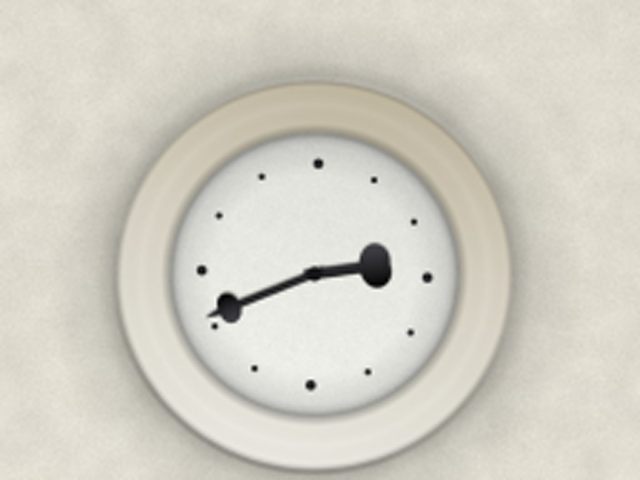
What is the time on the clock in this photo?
2:41
